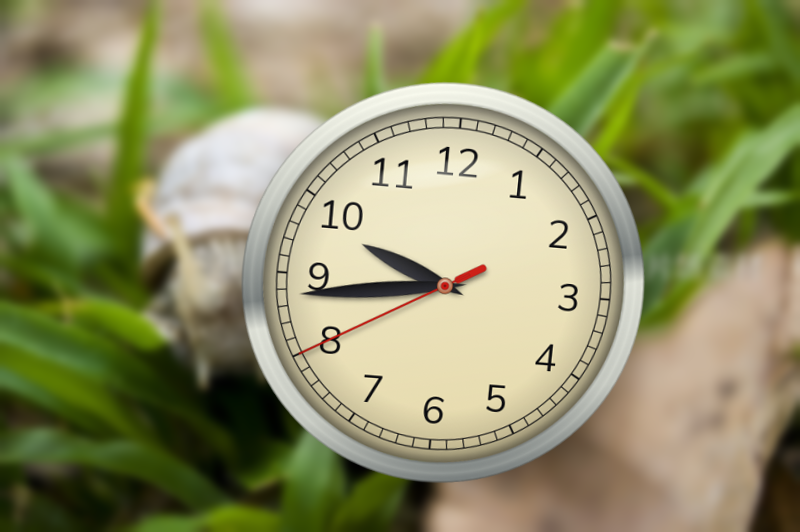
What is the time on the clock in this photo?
9:43:40
